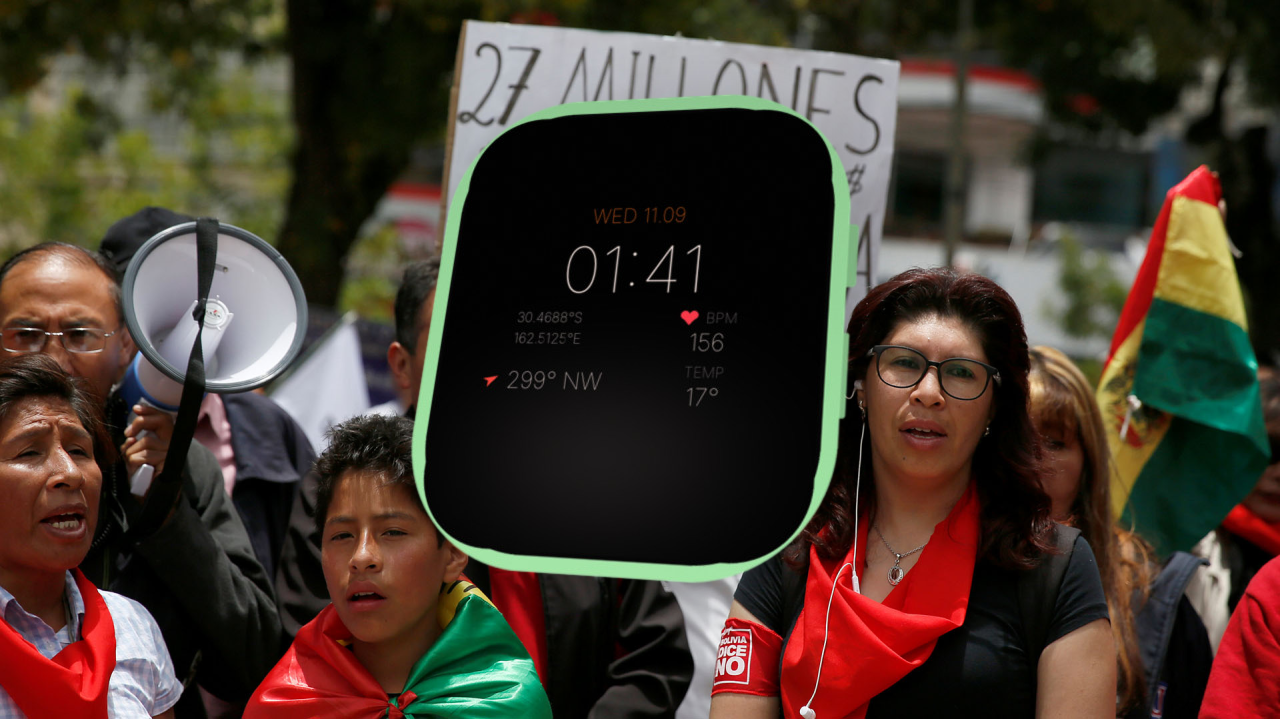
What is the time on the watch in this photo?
1:41
